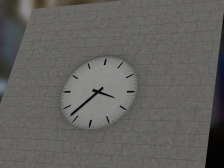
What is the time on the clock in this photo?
3:37
